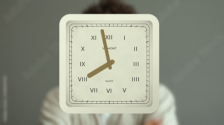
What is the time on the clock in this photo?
7:58
